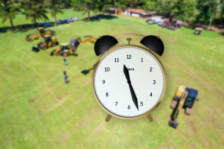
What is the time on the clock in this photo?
11:27
